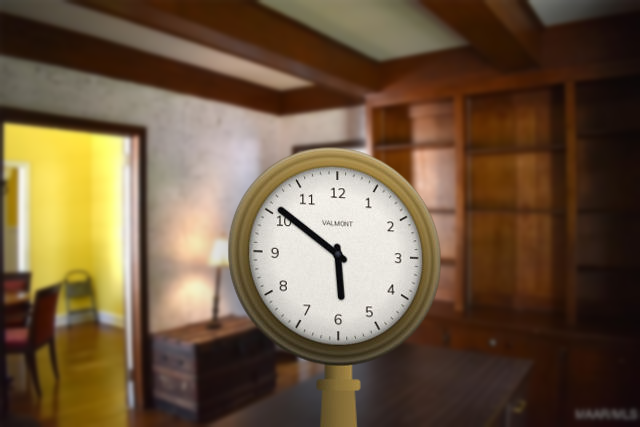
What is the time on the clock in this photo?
5:51
